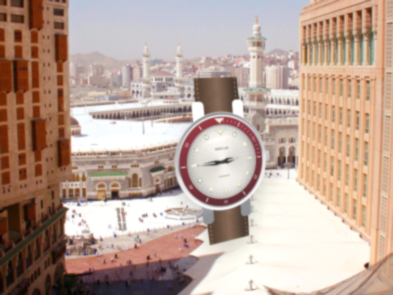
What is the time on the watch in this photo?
2:45
